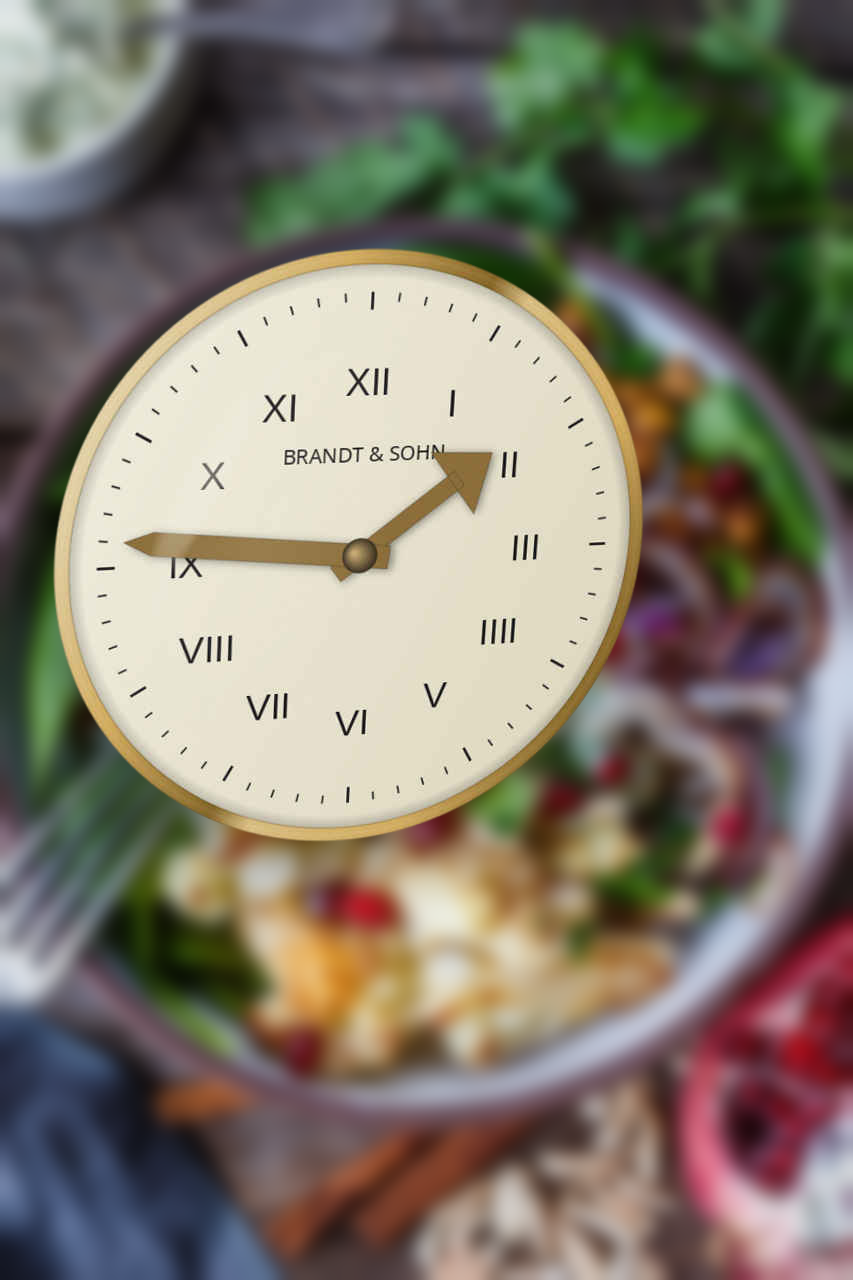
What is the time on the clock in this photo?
1:46
